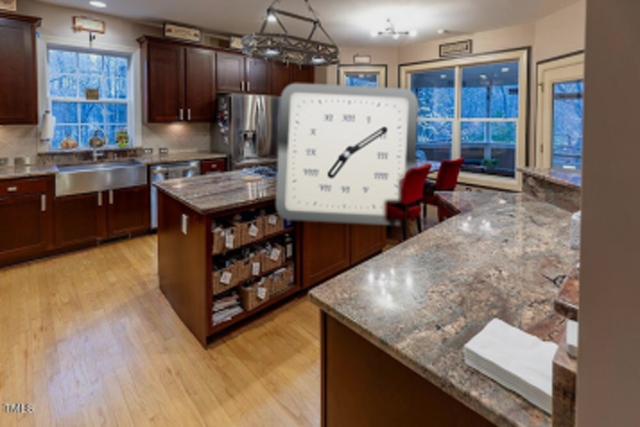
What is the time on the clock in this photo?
7:09
